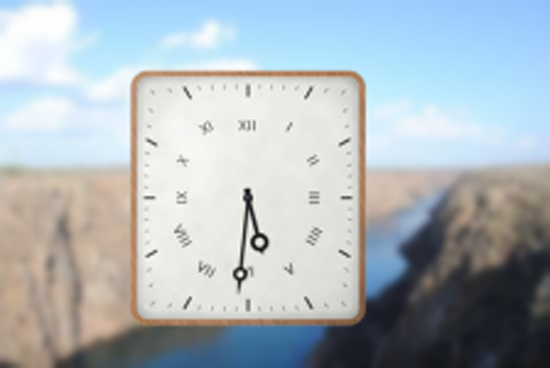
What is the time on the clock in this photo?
5:31
